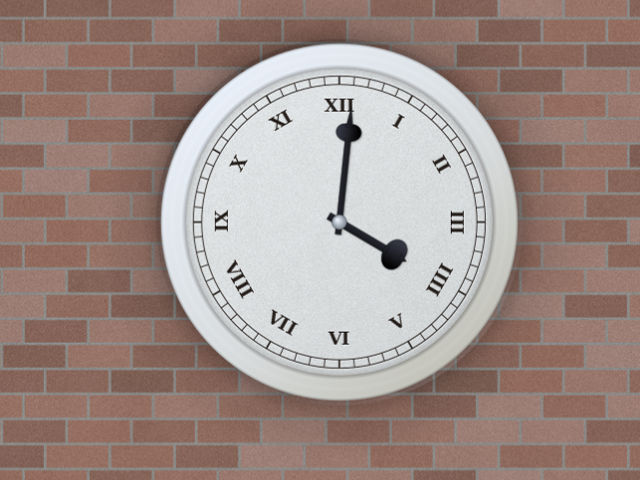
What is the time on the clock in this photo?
4:01
